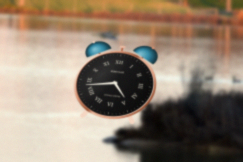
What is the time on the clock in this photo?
4:43
